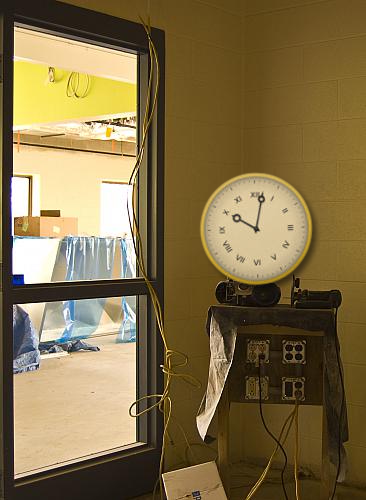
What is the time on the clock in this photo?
10:02
